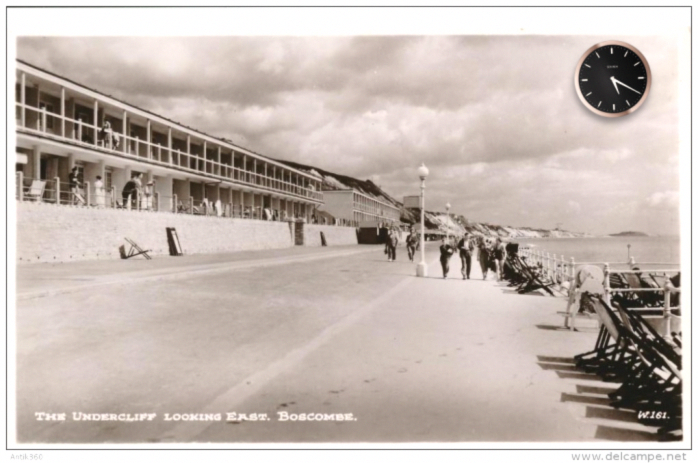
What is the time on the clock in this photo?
5:20
